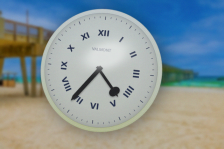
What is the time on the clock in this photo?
4:36
